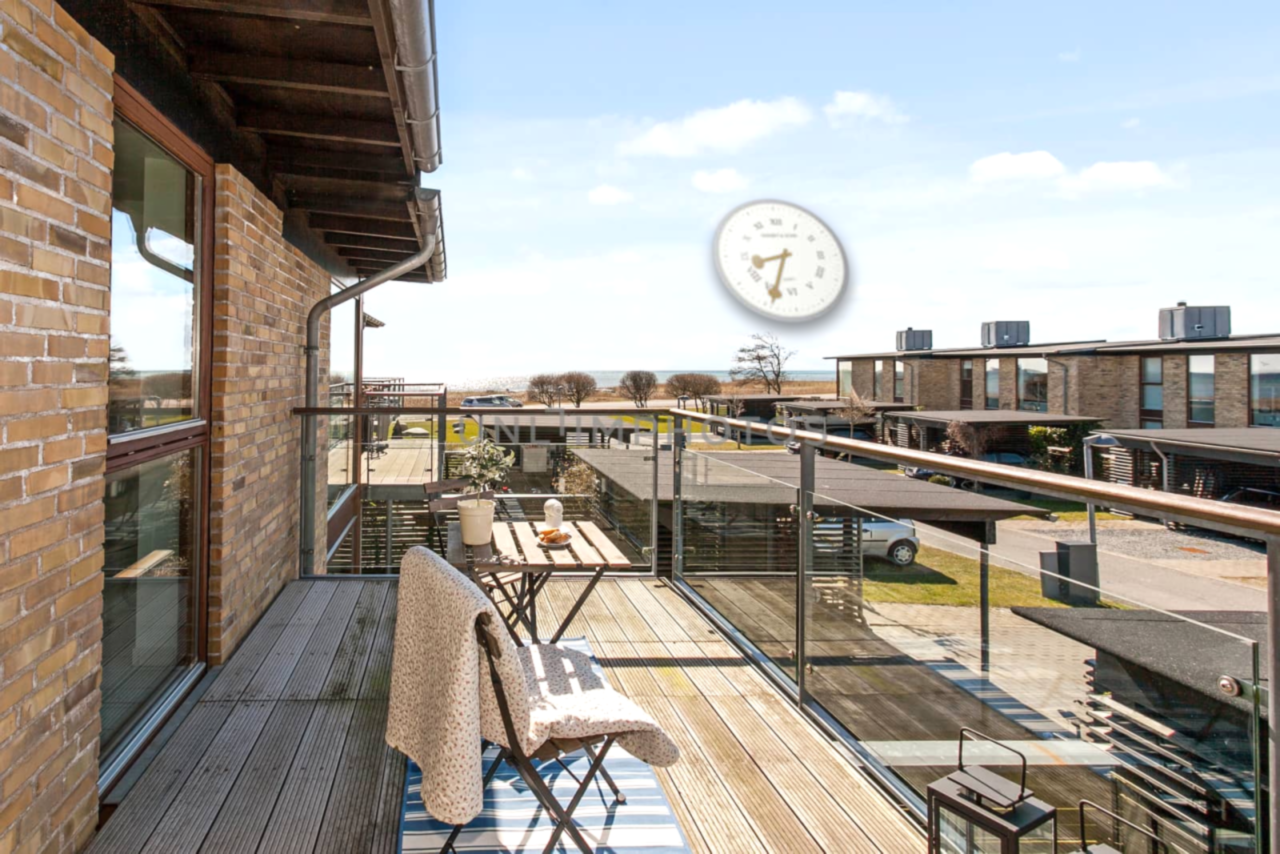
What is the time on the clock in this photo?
8:34
